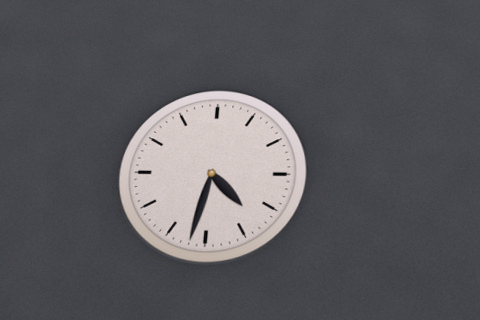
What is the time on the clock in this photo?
4:32
